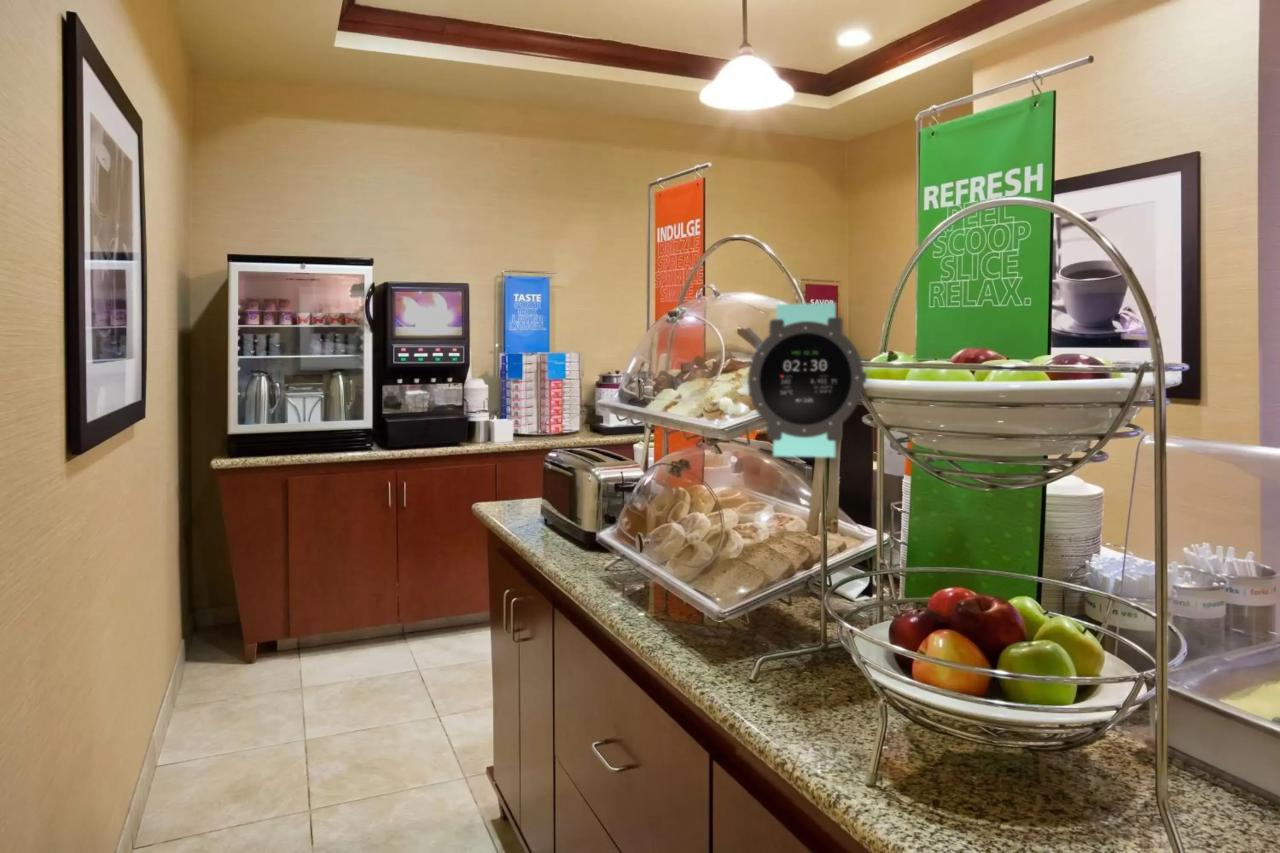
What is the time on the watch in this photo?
2:30
